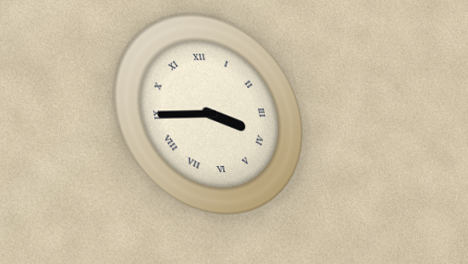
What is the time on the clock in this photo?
3:45
